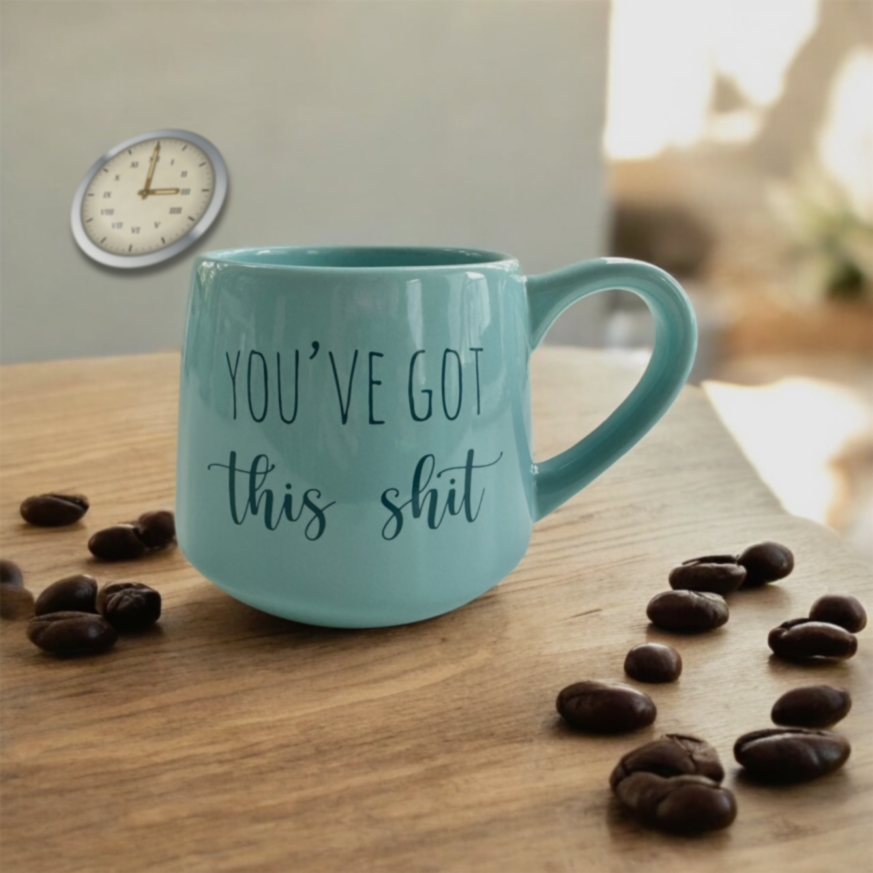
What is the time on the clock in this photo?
3:00
